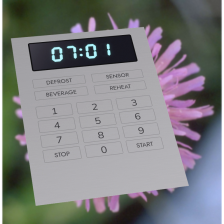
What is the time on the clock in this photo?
7:01
